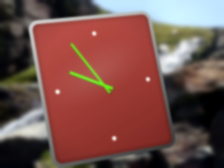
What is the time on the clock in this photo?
9:55
